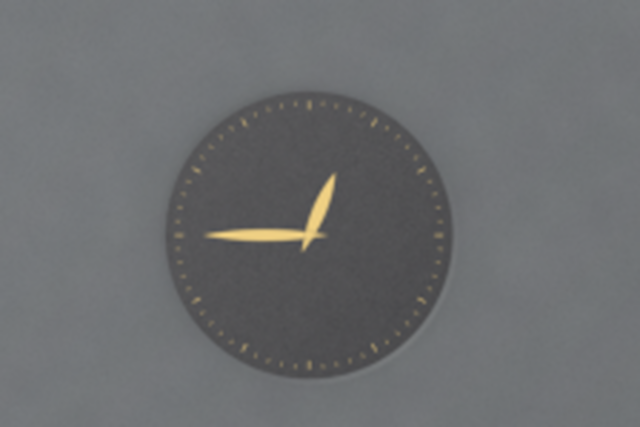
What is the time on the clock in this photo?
12:45
